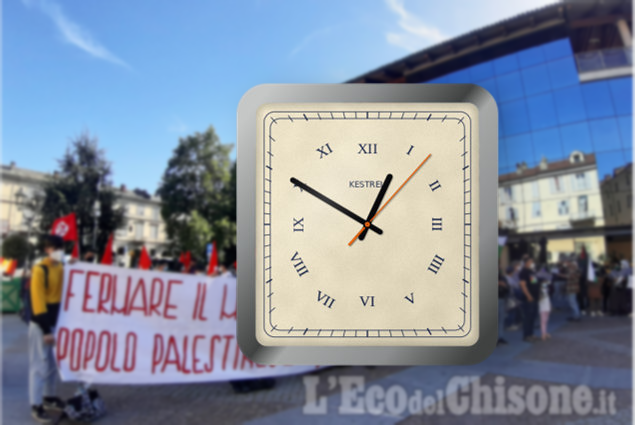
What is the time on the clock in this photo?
12:50:07
